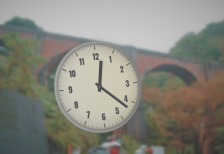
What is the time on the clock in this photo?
12:22
